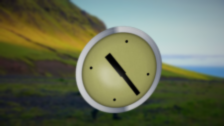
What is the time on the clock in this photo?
10:22
